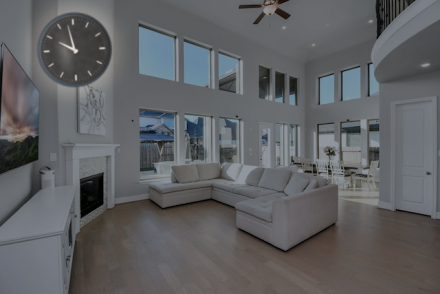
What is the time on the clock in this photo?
9:58
